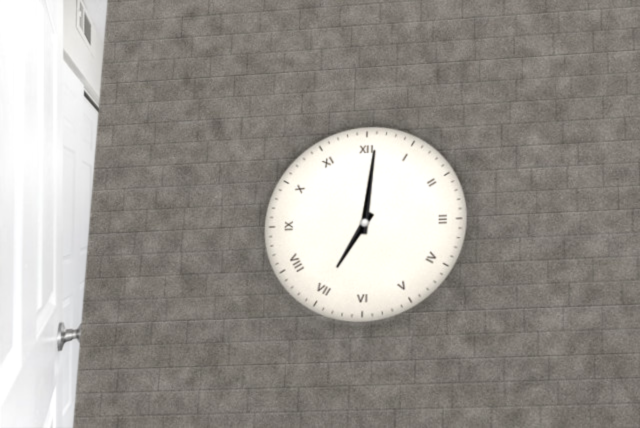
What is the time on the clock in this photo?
7:01
